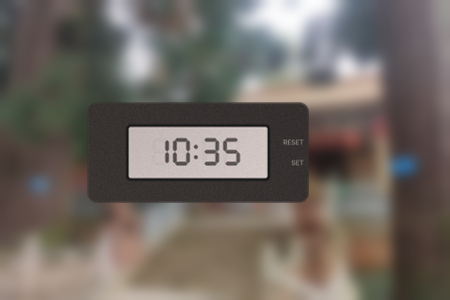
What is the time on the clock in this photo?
10:35
